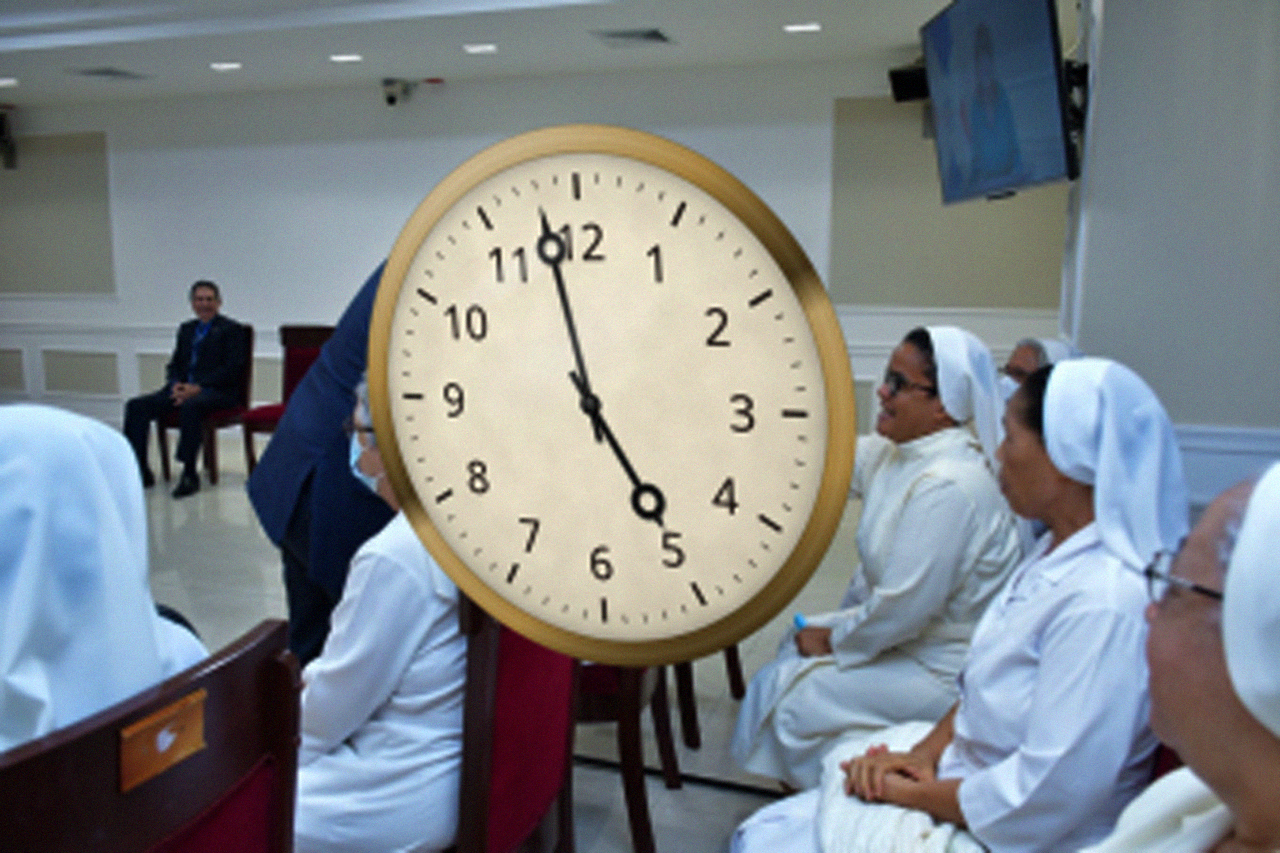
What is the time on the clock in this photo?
4:58
